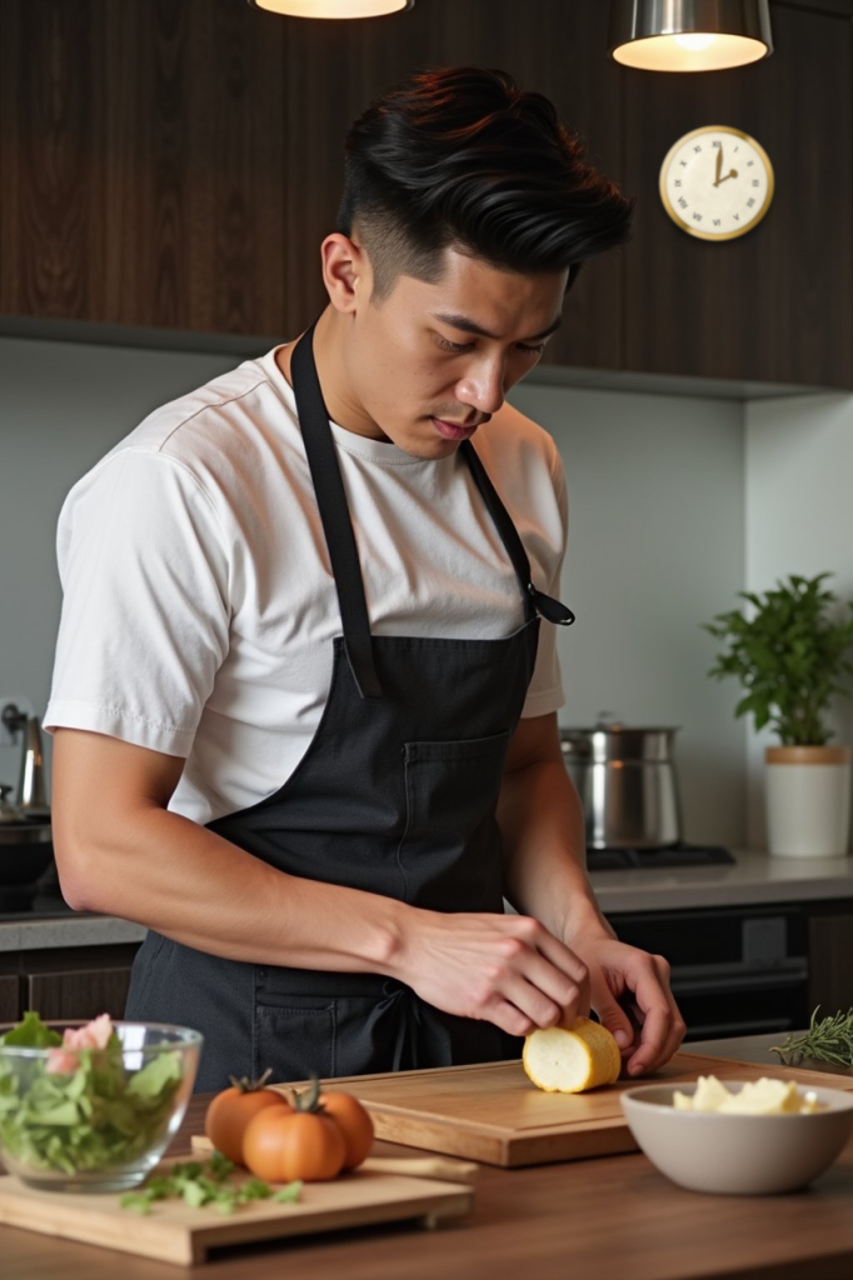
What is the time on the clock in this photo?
2:01
